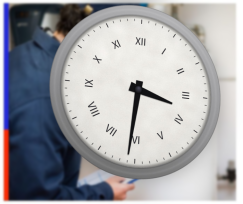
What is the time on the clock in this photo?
3:31
